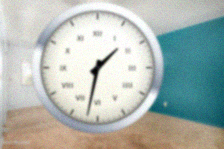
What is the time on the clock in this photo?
1:32
